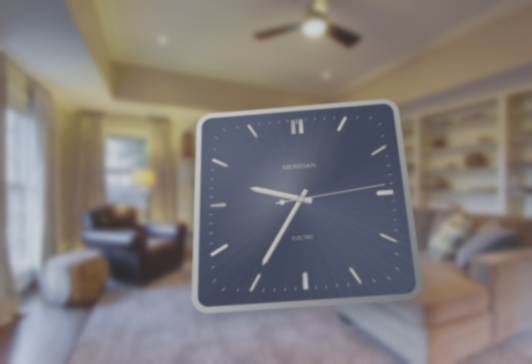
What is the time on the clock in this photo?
9:35:14
